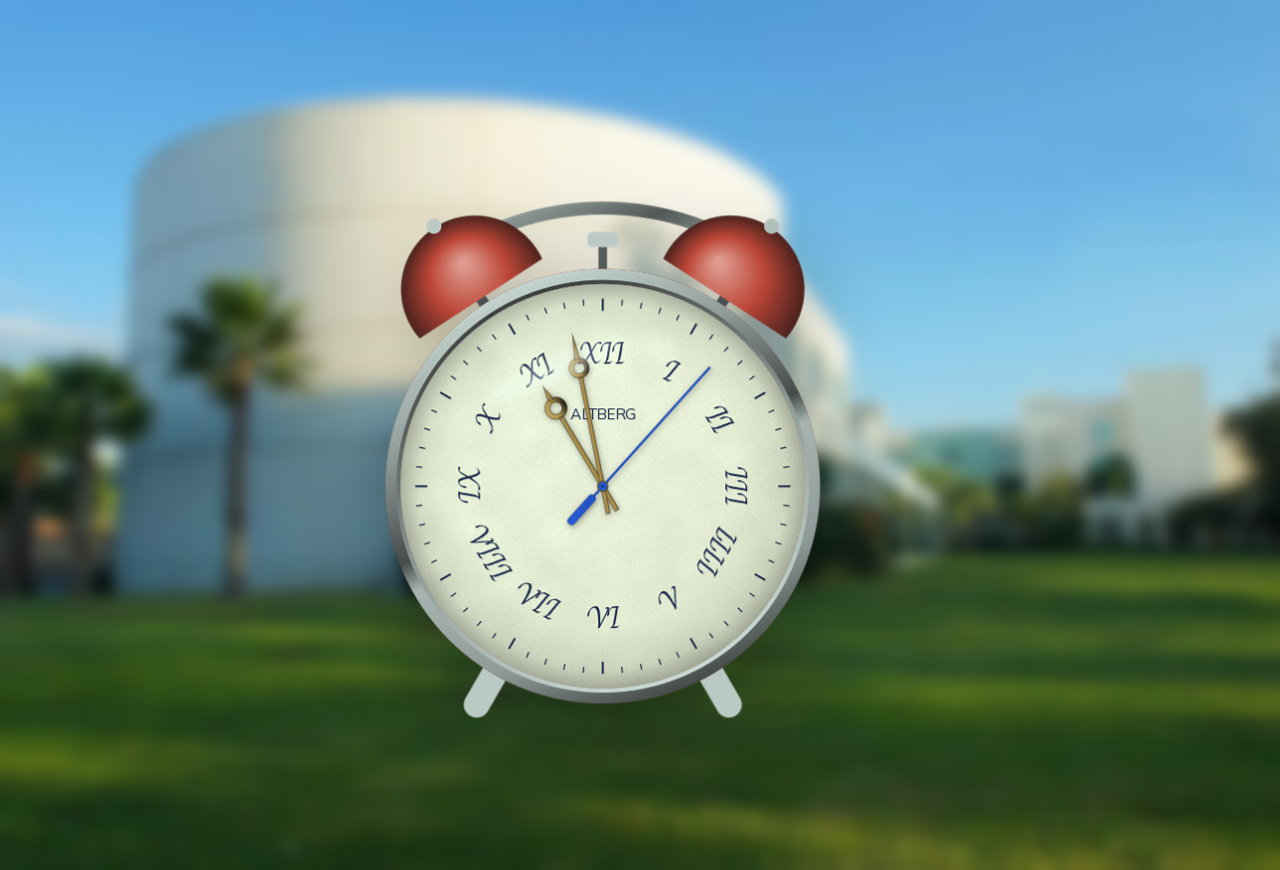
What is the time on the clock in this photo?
10:58:07
